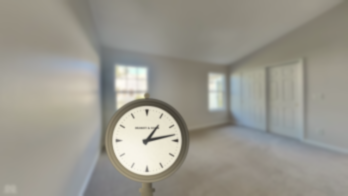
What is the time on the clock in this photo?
1:13
